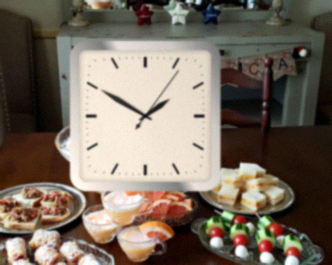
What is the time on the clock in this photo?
1:50:06
